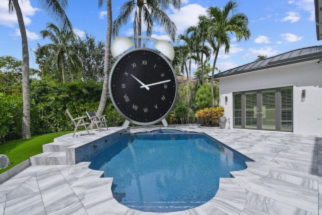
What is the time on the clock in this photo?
10:13
